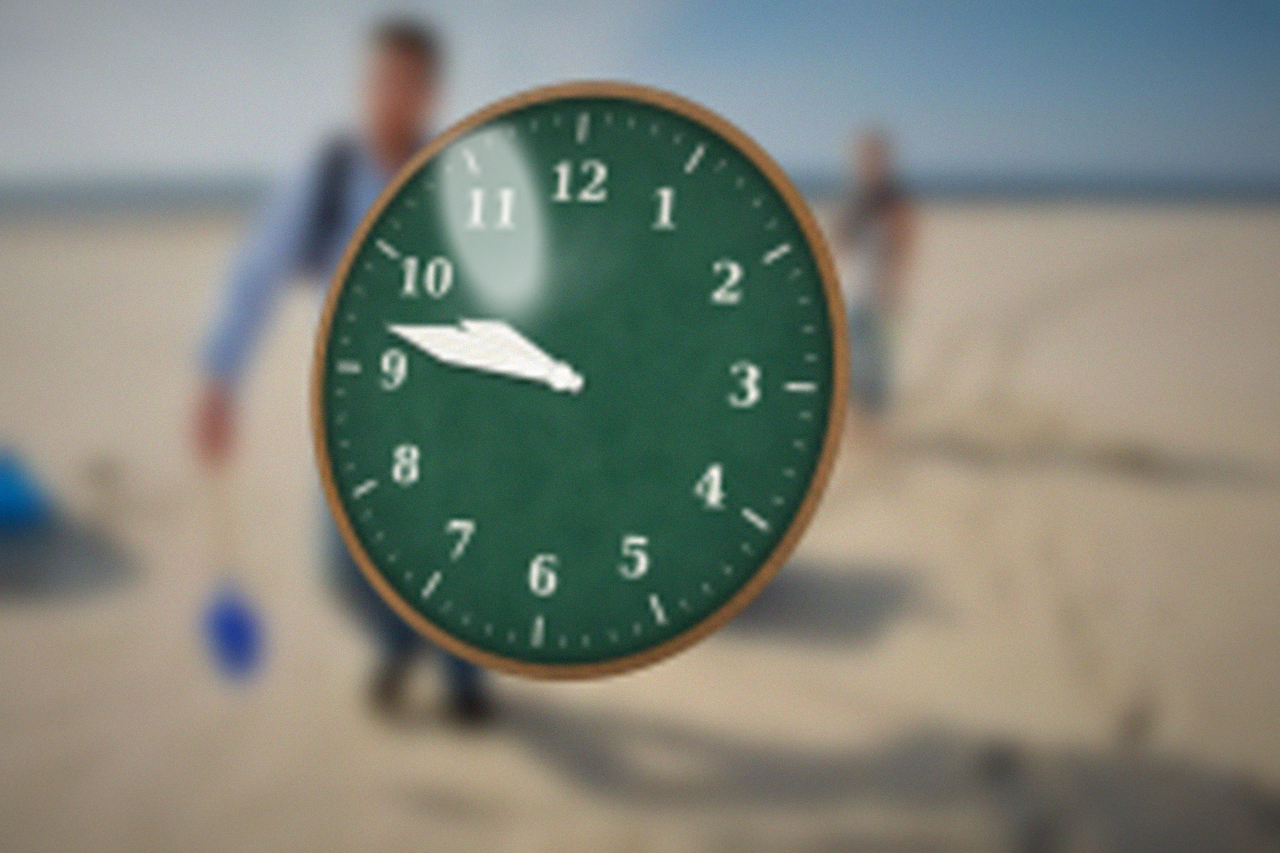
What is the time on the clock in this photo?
9:47
